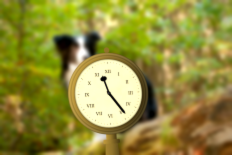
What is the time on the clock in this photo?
11:24
